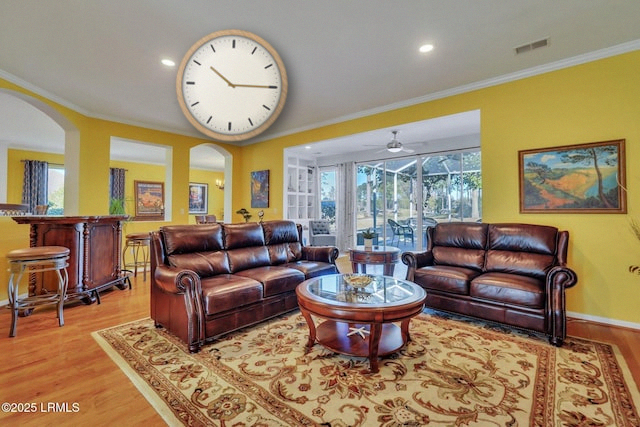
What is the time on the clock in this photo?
10:15
